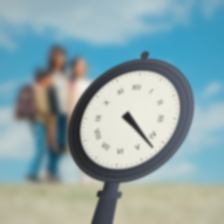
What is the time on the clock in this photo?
4:22
